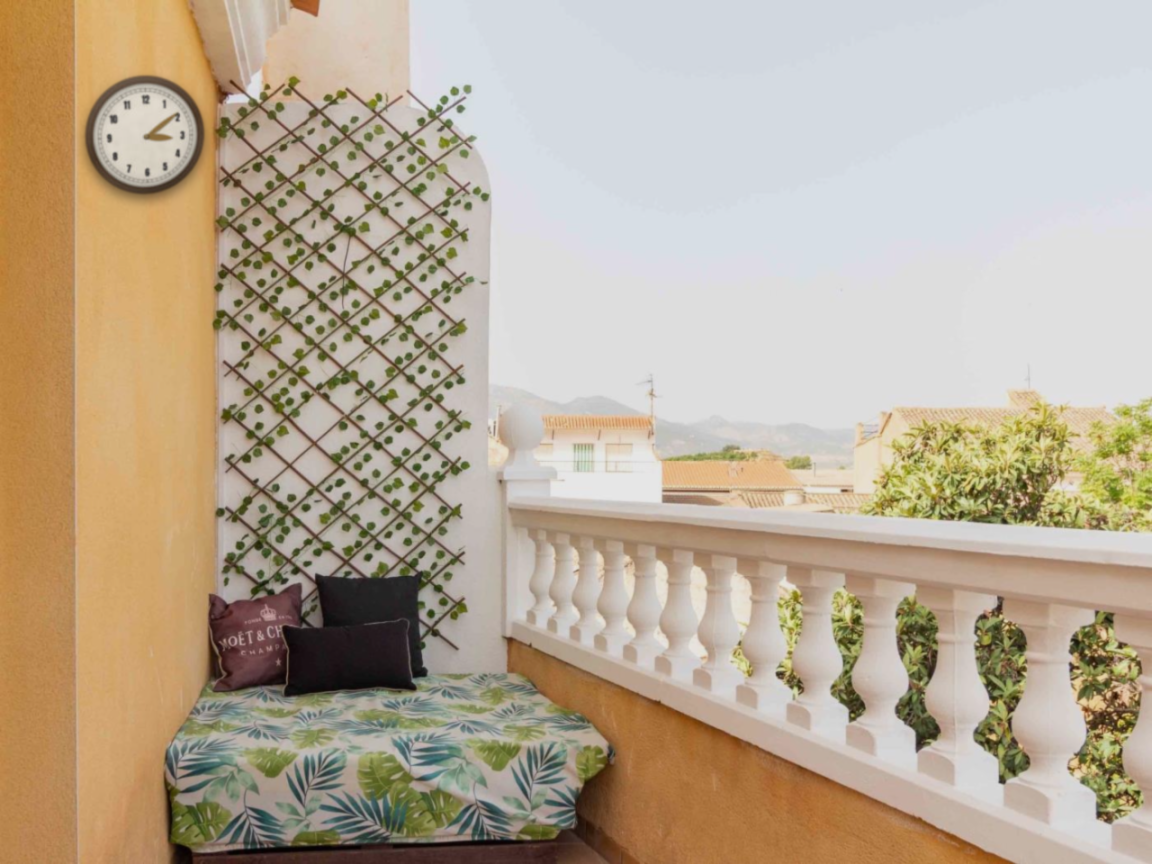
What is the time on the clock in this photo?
3:09
